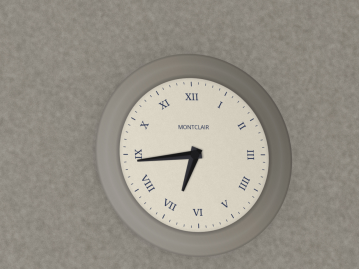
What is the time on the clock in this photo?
6:44
